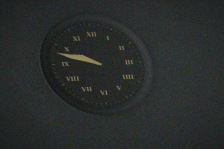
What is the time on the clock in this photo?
9:48
